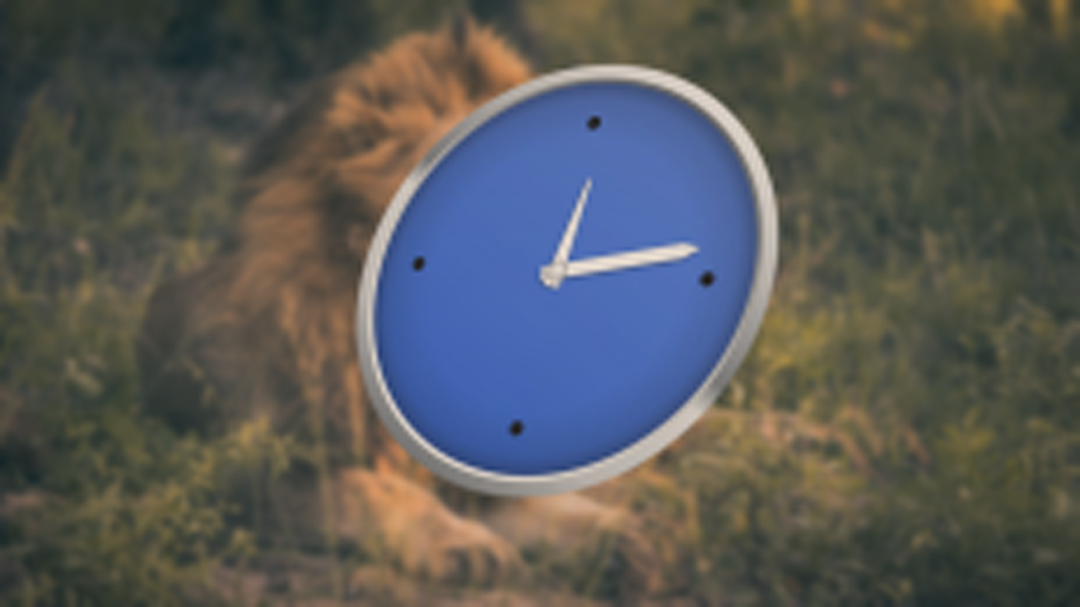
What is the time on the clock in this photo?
12:13
